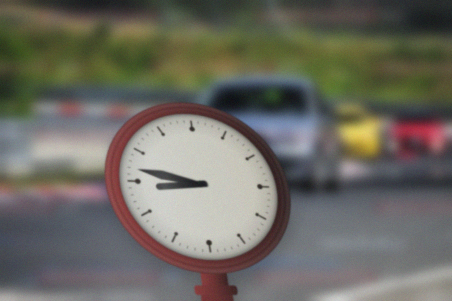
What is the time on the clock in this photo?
8:47
